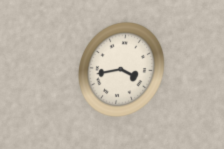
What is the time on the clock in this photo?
3:43
